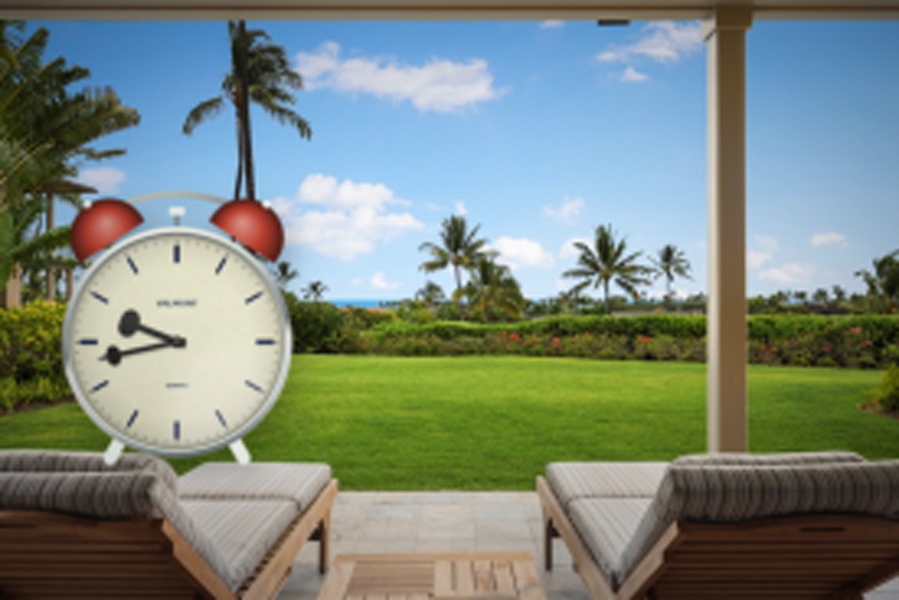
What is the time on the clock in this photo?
9:43
